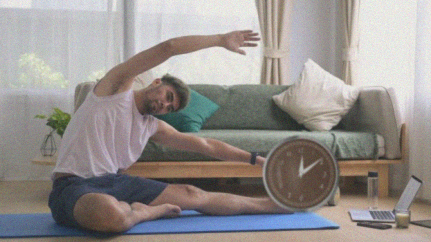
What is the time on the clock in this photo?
12:09
